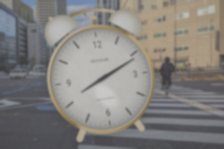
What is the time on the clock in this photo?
8:11
